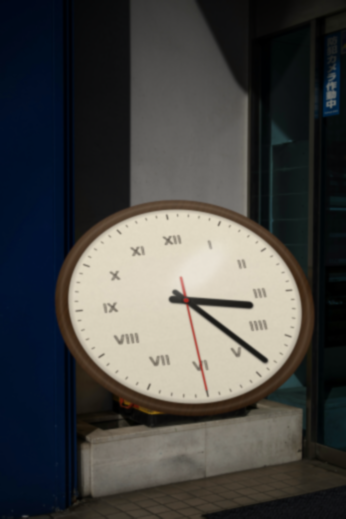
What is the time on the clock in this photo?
3:23:30
